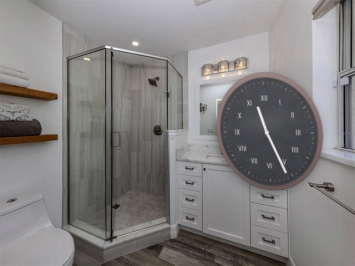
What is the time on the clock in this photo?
11:26
